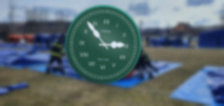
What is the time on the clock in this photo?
2:53
